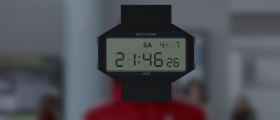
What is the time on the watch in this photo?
21:46:26
